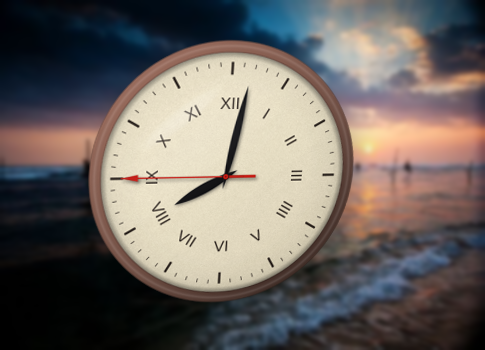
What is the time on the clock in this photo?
8:01:45
